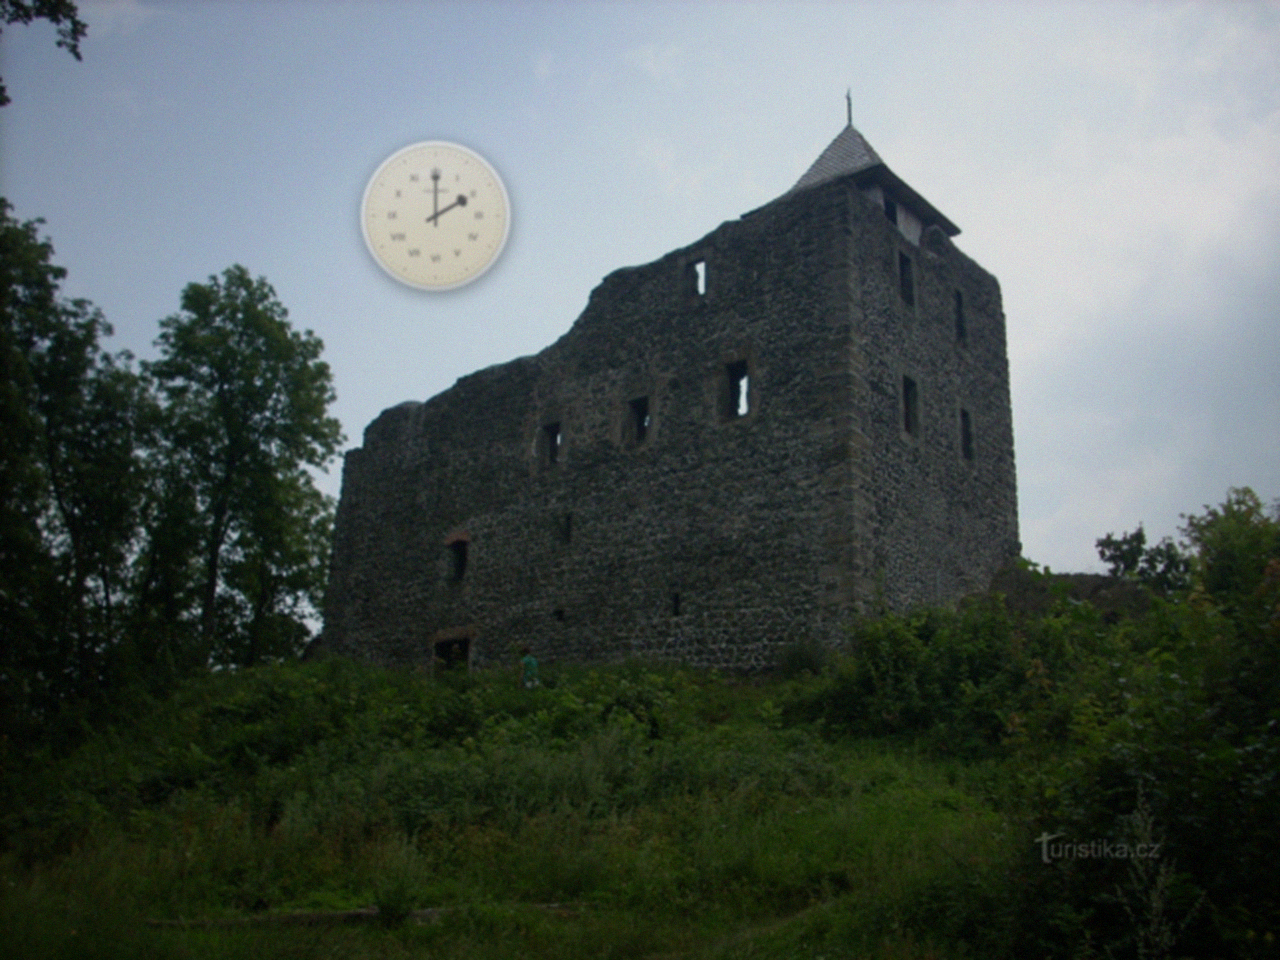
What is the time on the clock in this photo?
2:00
